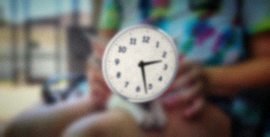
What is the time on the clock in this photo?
2:27
